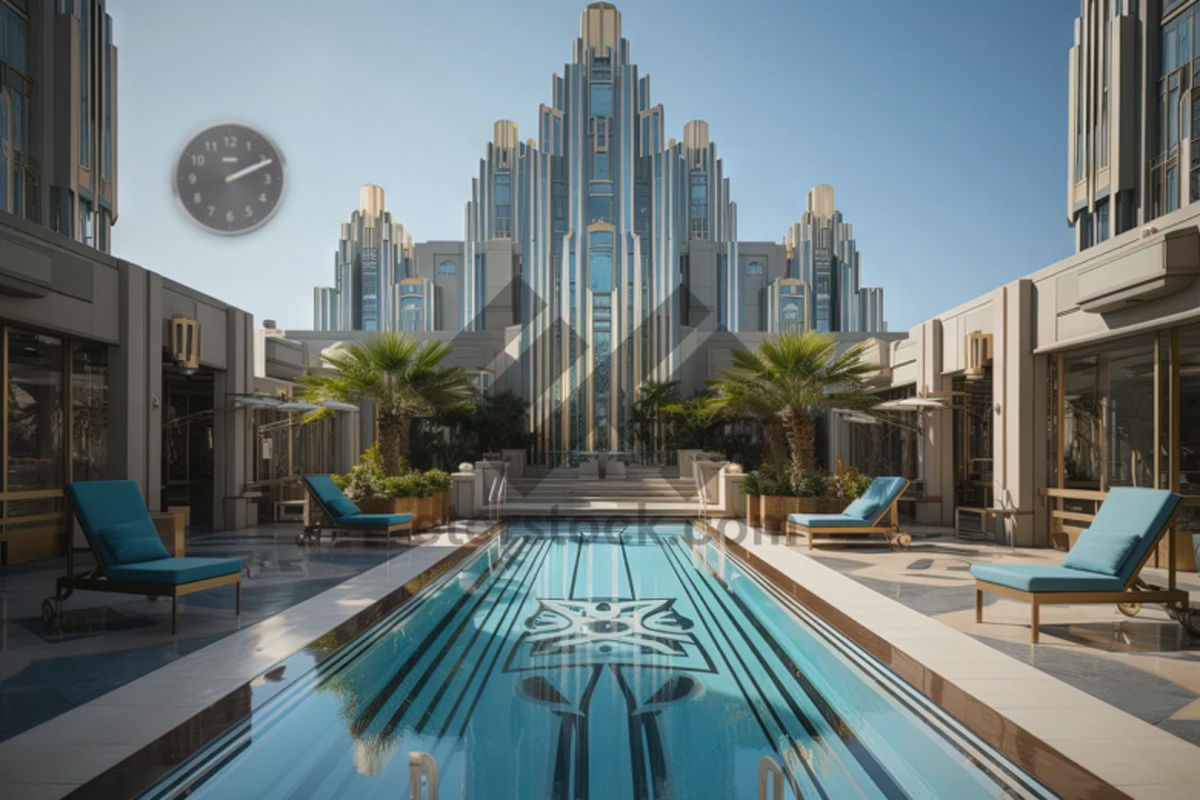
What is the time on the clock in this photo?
2:11
